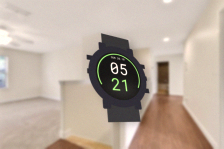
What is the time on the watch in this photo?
5:21
